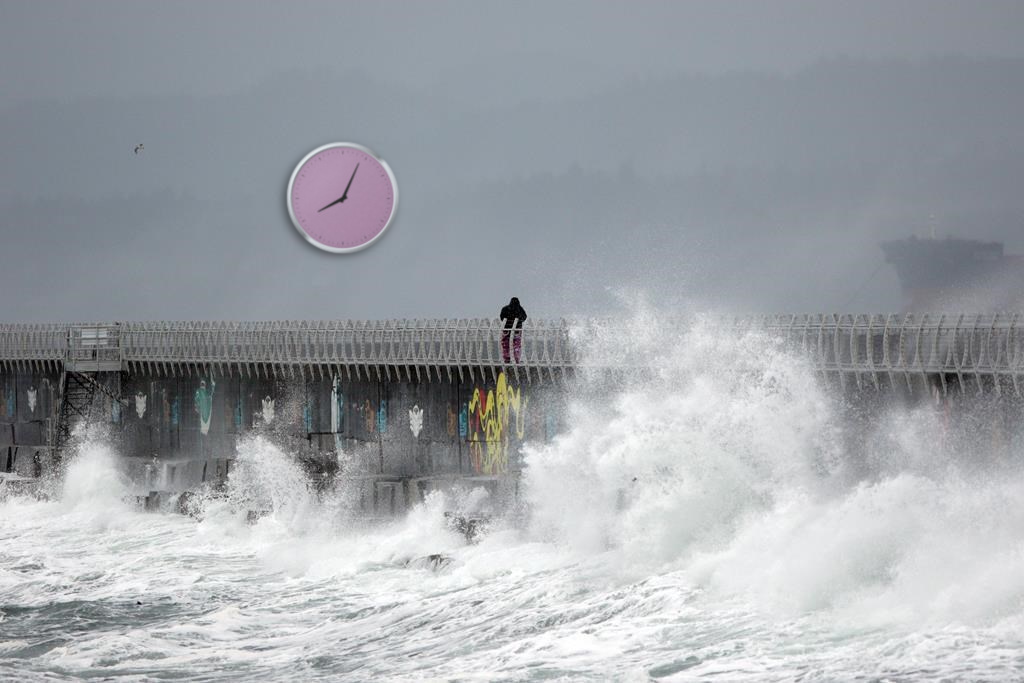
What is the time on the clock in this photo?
8:04
